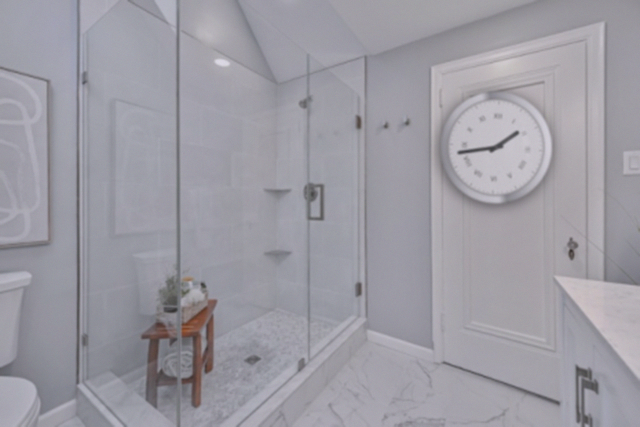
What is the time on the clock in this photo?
1:43
